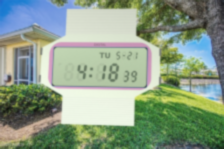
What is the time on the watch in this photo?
4:18:39
